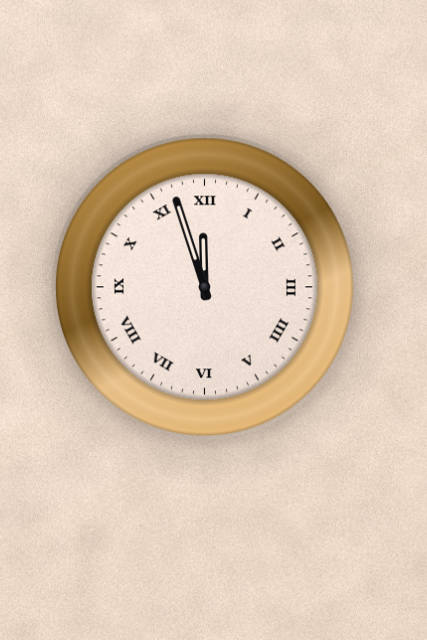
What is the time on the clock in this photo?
11:57
